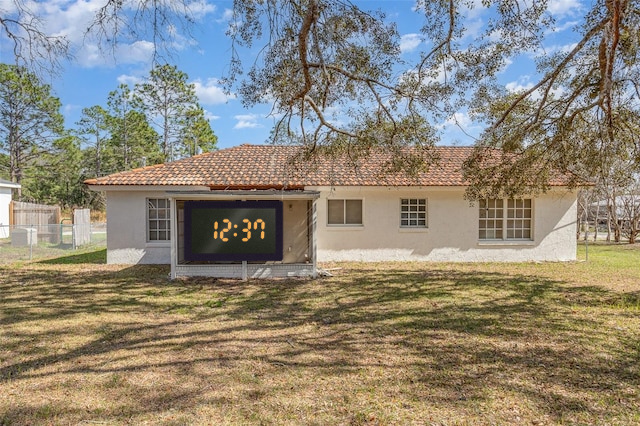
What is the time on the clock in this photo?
12:37
